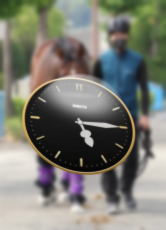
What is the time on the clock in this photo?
5:15
